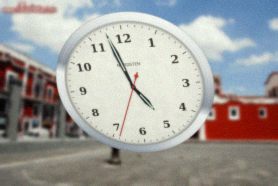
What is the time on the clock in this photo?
4:57:34
